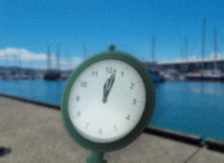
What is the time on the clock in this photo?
12:02
